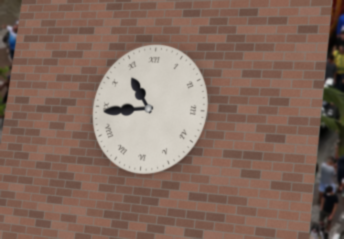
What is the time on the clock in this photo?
10:44
